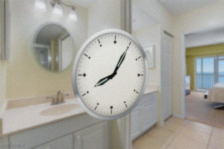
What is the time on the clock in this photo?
8:05
